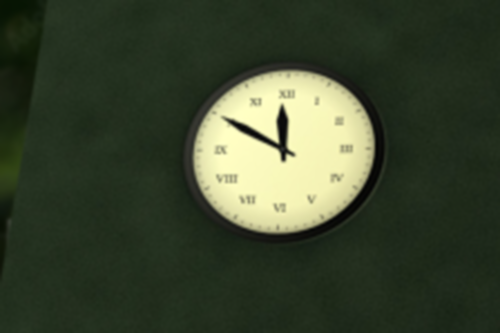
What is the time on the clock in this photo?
11:50
